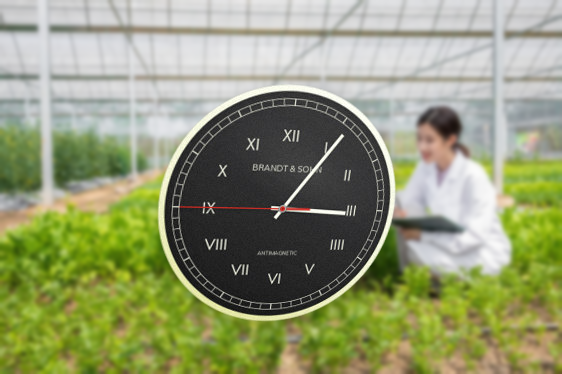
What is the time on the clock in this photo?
3:05:45
